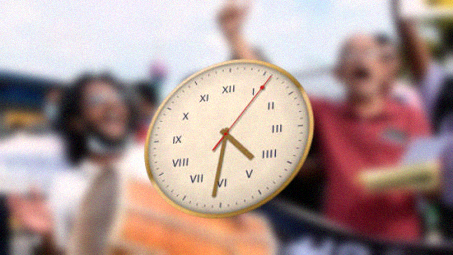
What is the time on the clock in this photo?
4:31:06
